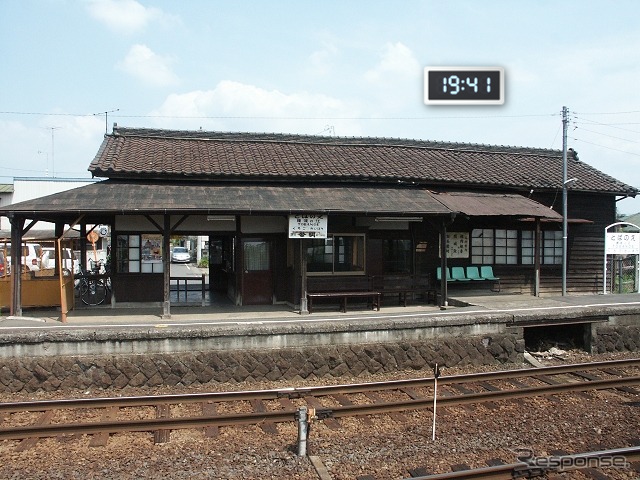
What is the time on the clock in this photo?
19:41
